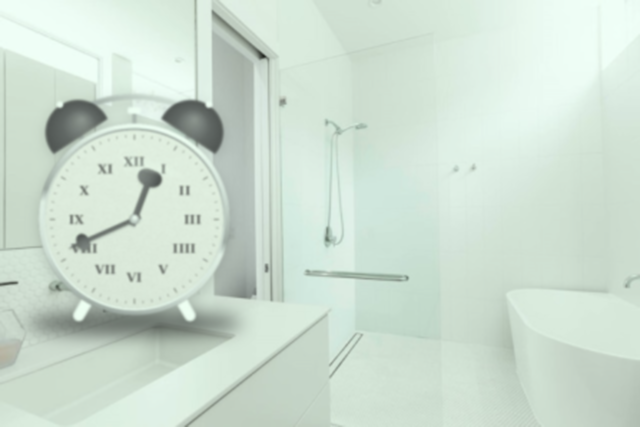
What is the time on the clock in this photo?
12:41
